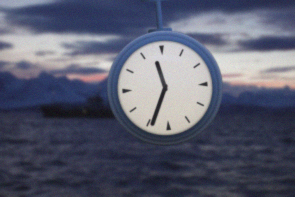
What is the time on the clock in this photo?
11:34
